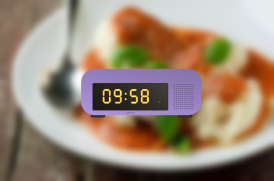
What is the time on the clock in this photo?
9:58
